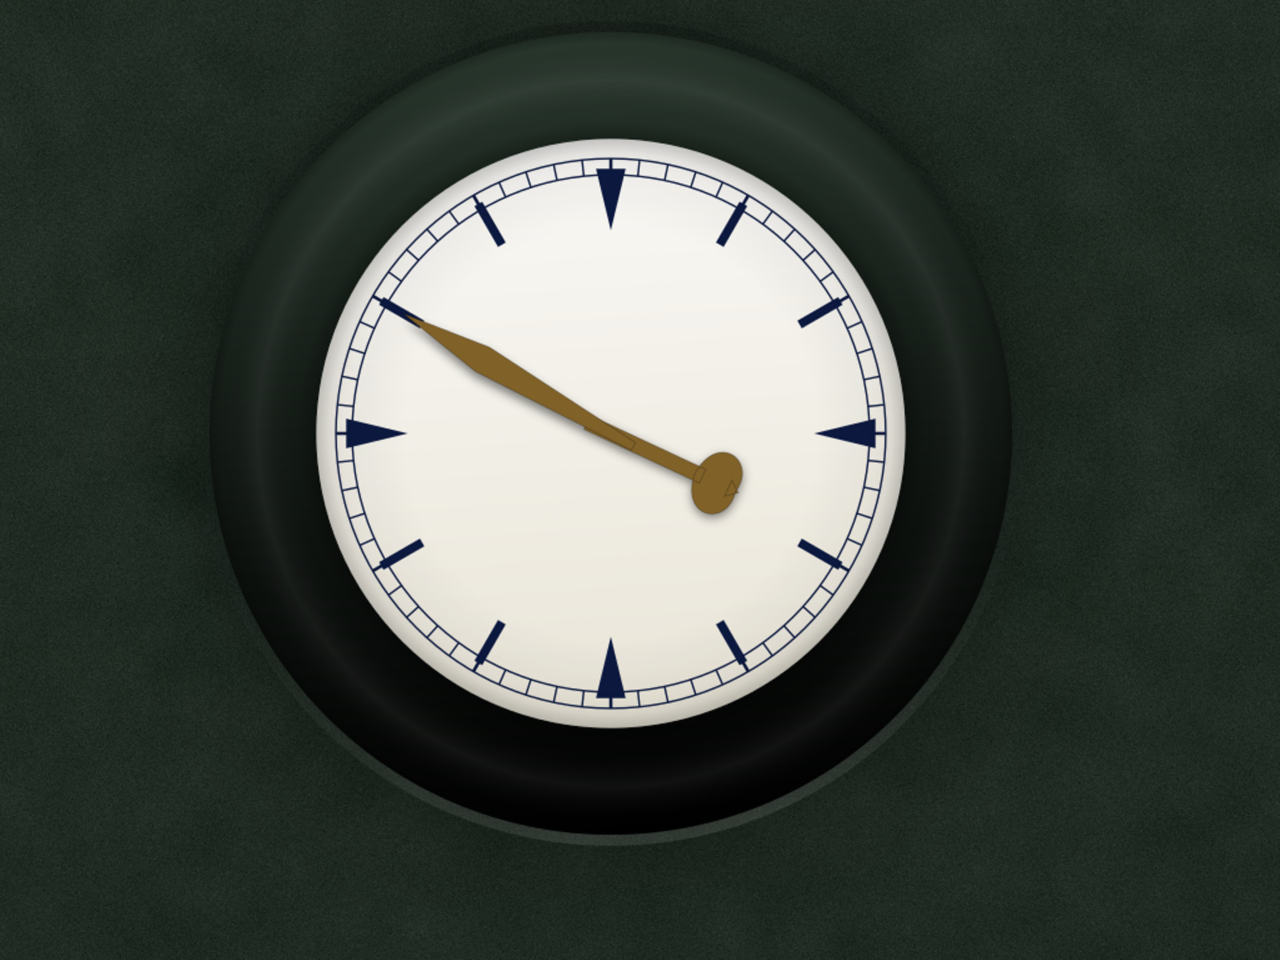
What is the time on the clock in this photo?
3:50
